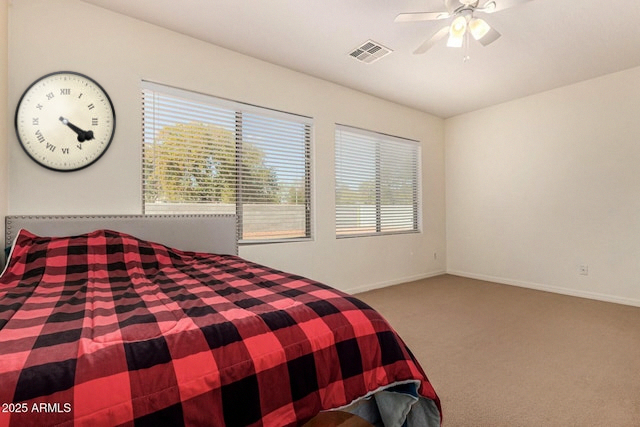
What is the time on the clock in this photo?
4:20
